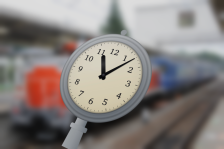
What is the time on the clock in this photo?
11:07
